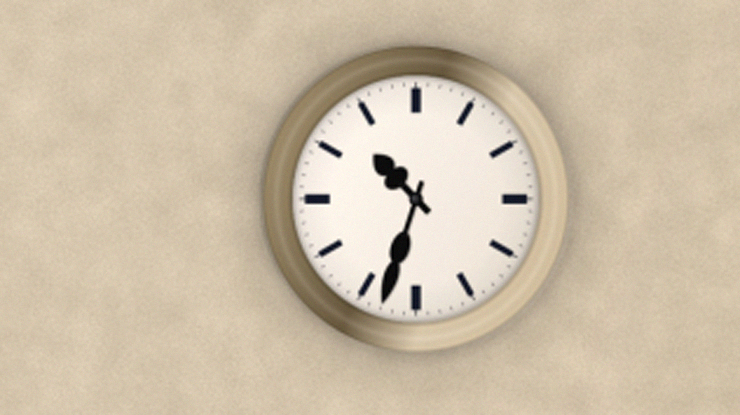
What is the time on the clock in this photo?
10:33
